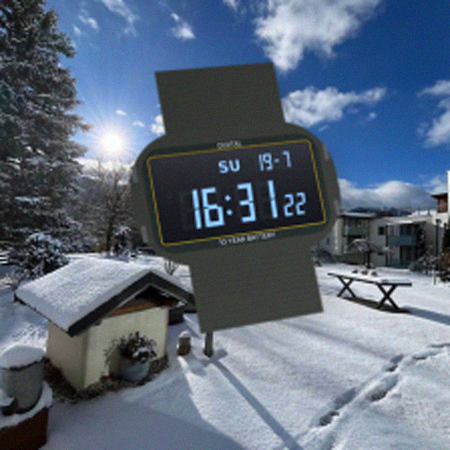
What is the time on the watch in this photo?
16:31:22
